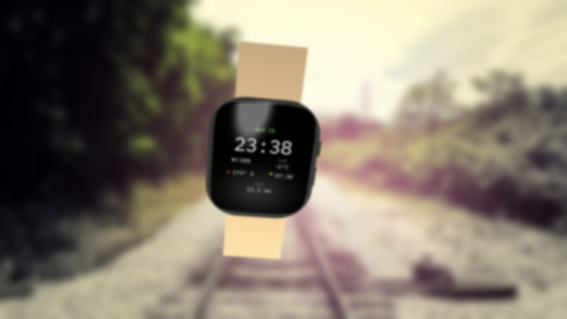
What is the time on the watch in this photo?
23:38
